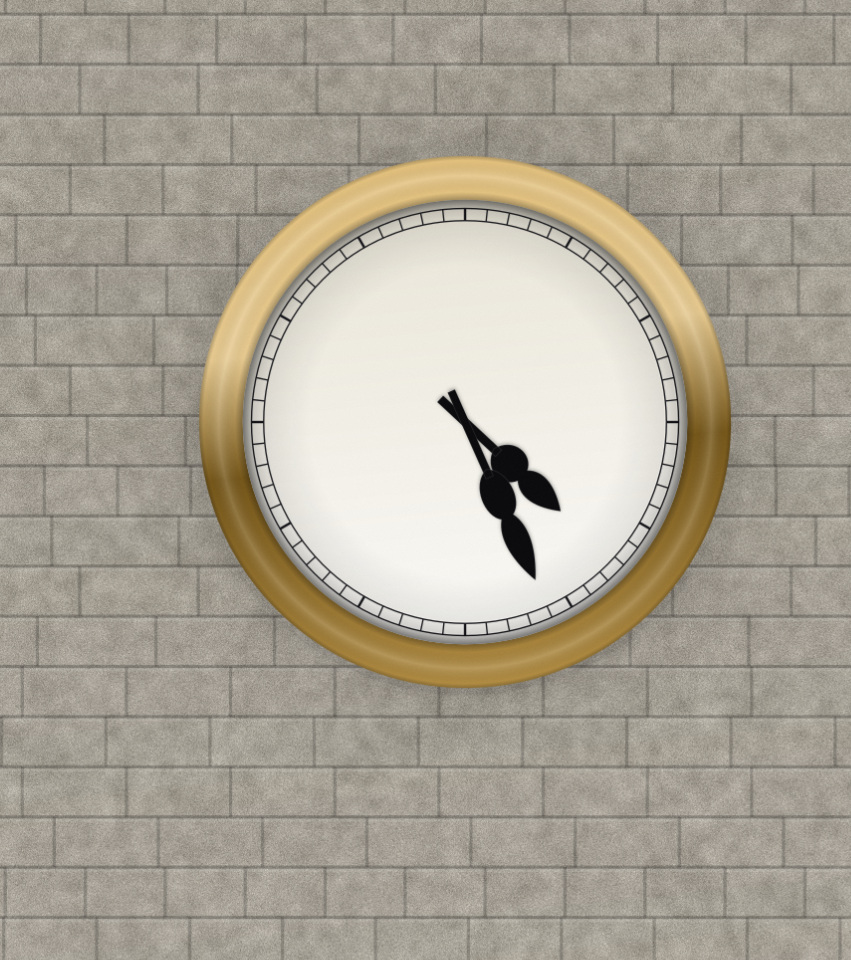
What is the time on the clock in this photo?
4:26
